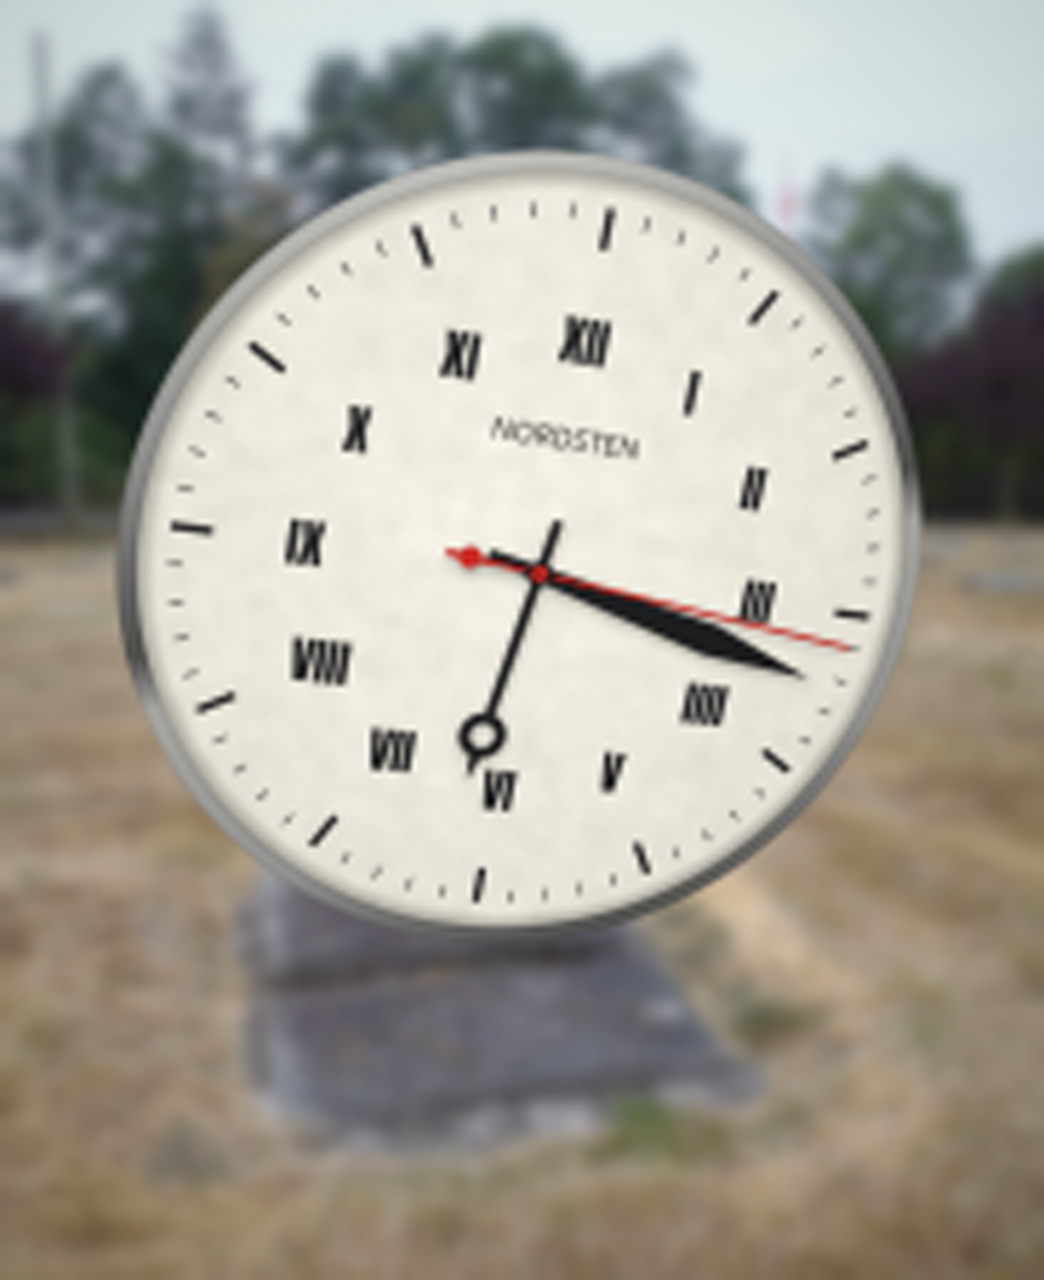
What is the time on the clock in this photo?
6:17:16
